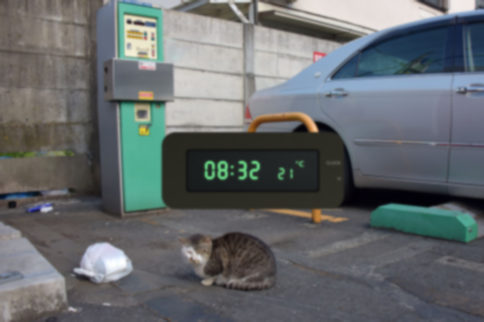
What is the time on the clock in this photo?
8:32
